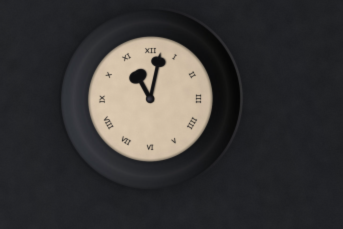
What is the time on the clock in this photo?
11:02
